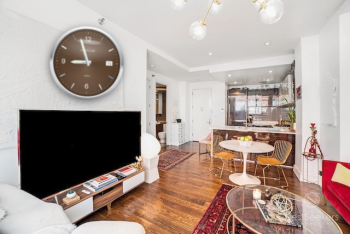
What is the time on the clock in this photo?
8:57
